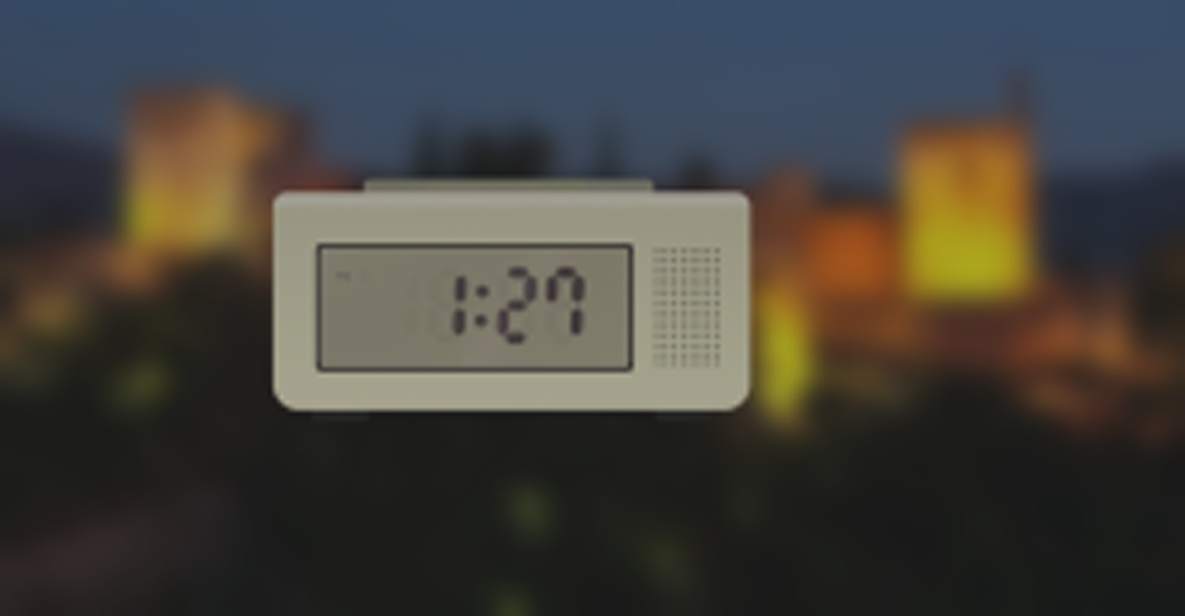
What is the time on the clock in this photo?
1:27
